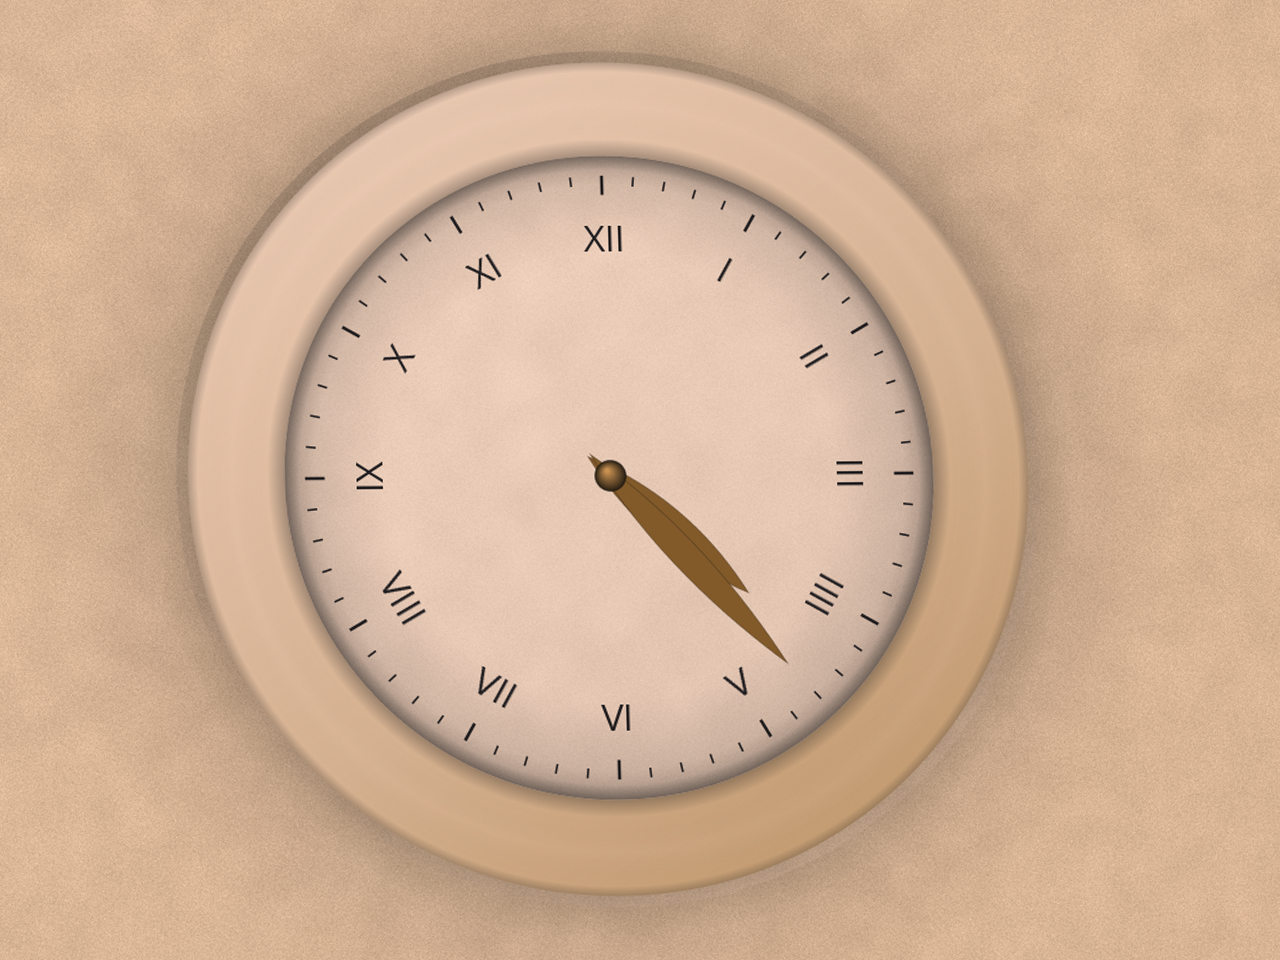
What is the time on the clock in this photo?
4:23
